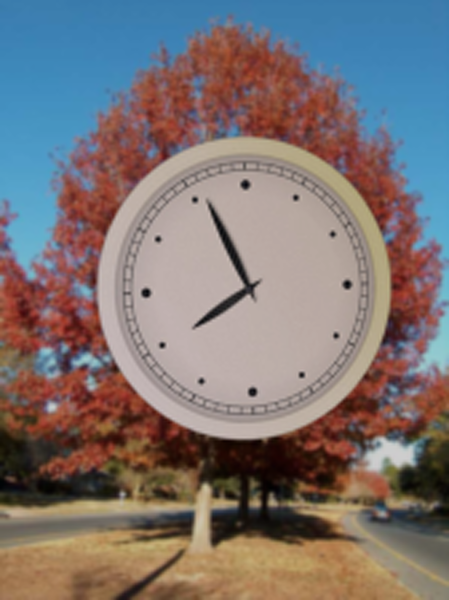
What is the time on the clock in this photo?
7:56
